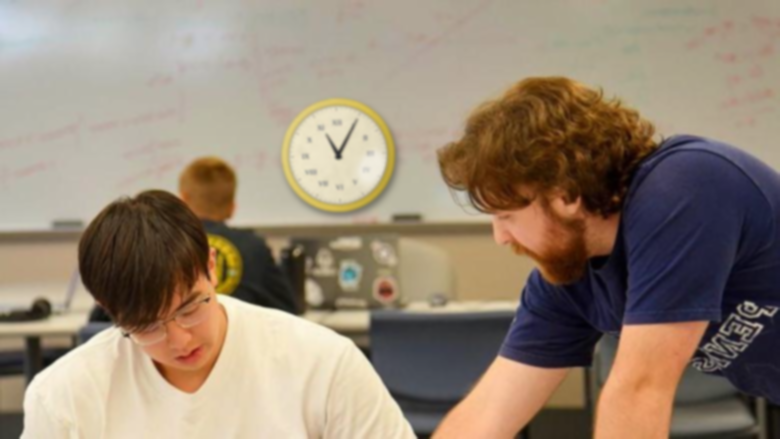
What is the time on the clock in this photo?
11:05
